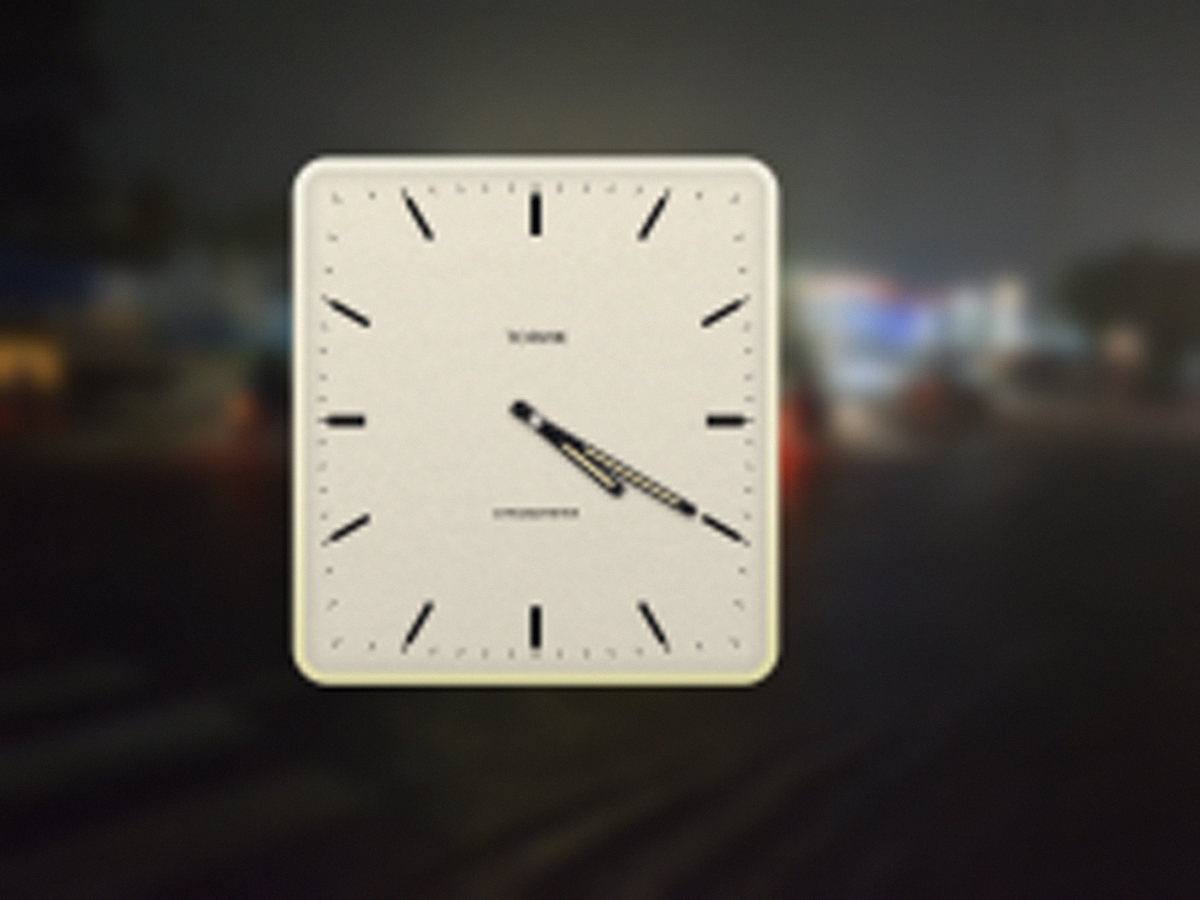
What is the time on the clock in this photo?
4:20
